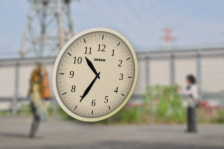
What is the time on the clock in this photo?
10:35
